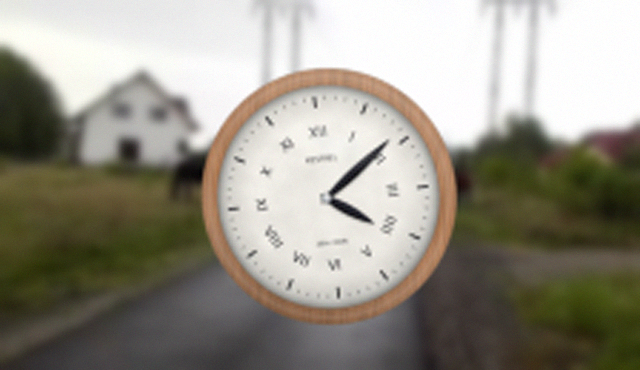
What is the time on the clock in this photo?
4:09
